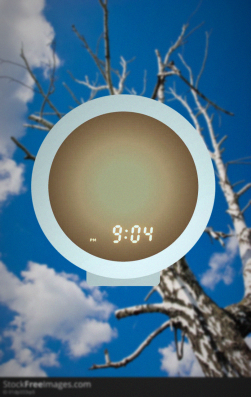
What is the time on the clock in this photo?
9:04
